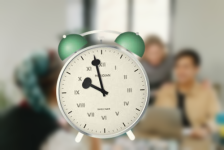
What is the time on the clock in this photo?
9:58
